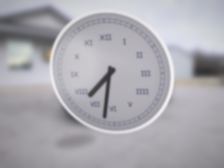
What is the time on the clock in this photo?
7:32
